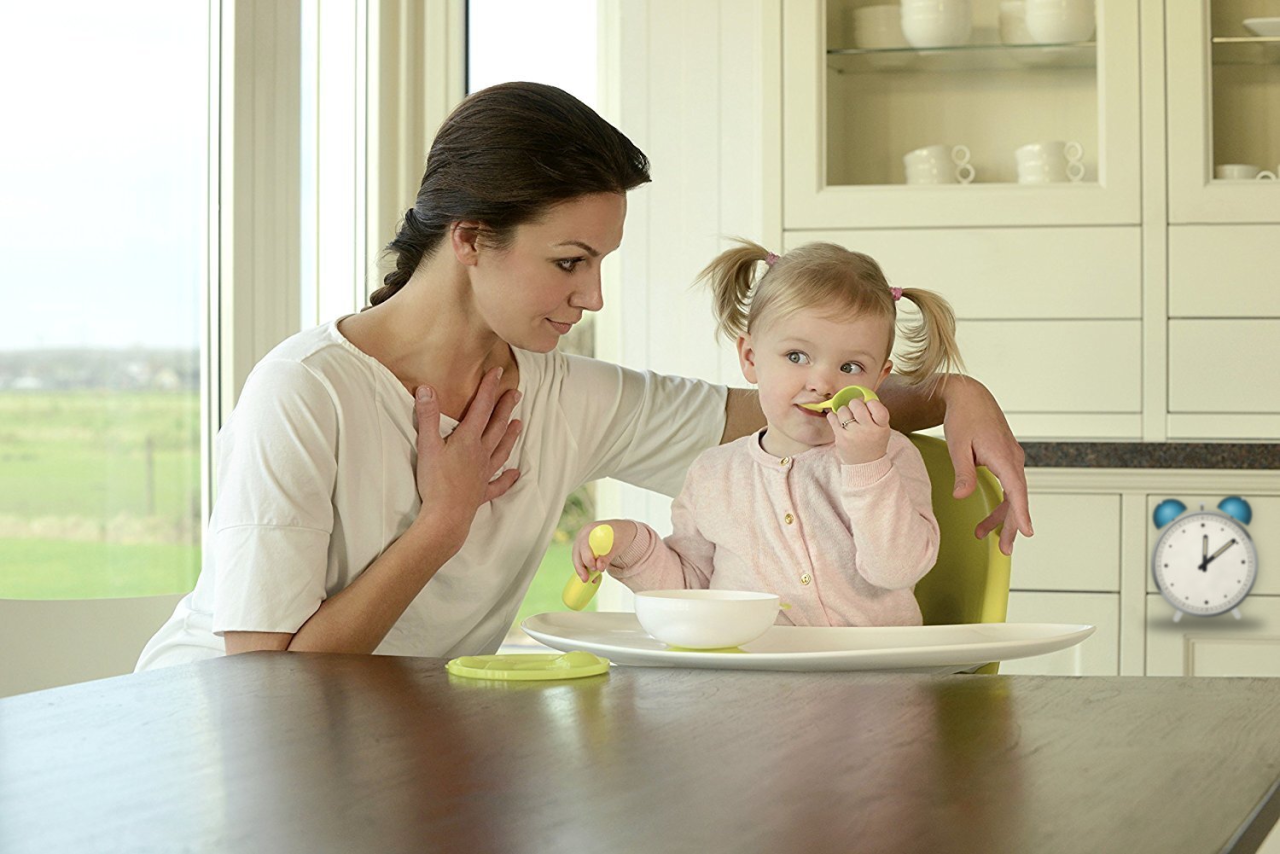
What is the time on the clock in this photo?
12:09
